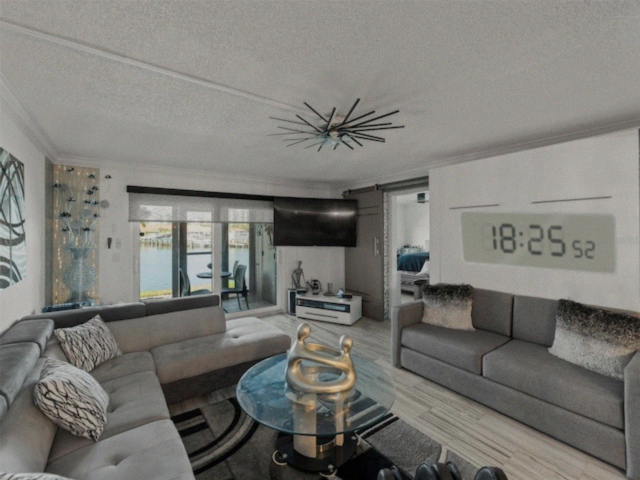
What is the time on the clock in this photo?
18:25:52
